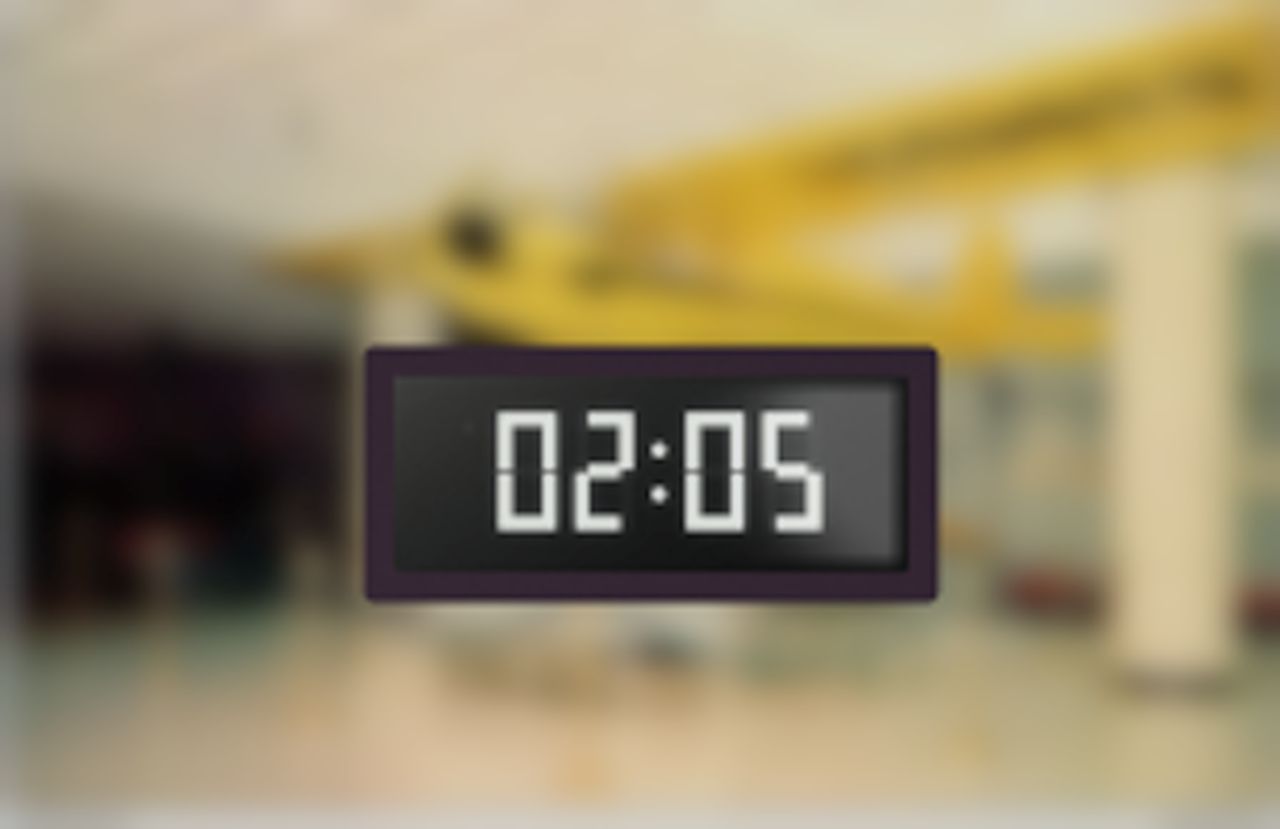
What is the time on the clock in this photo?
2:05
